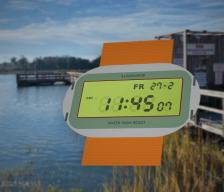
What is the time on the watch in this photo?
11:45:07
